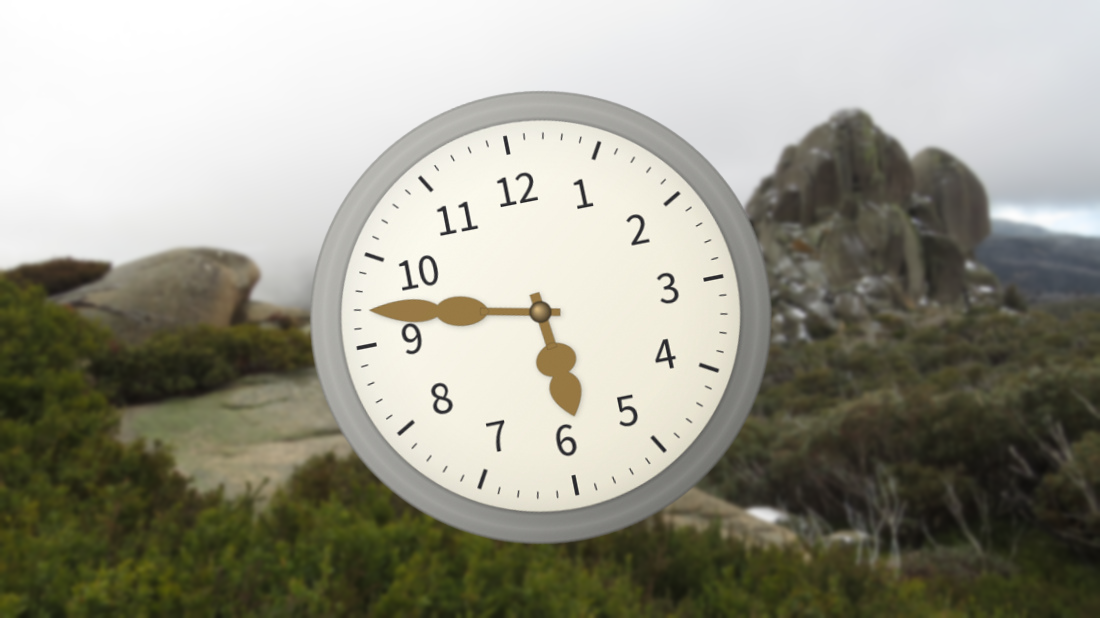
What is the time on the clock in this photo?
5:47
